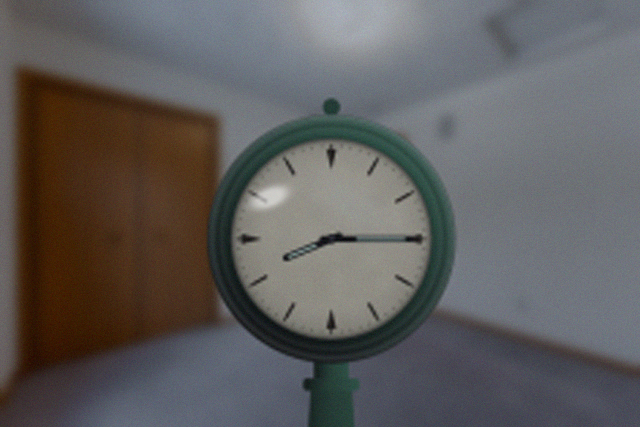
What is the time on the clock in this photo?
8:15
